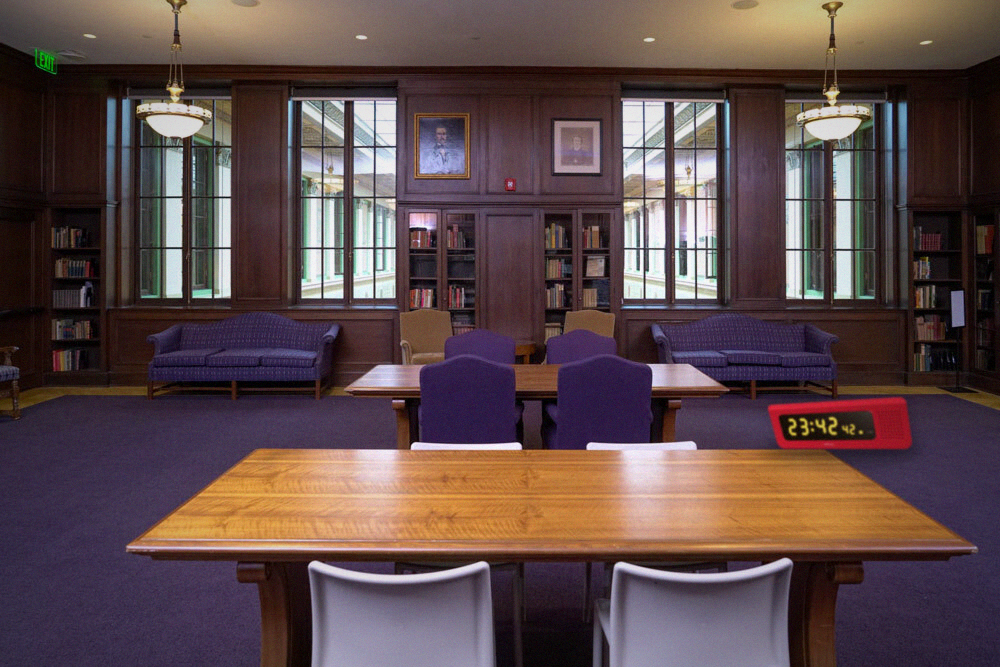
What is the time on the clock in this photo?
23:42
